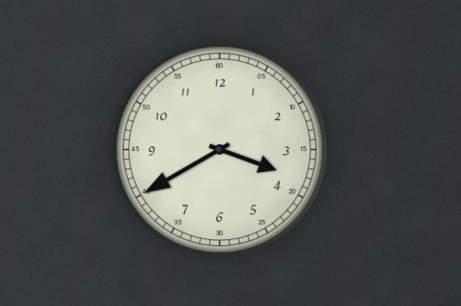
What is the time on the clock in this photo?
3:40
